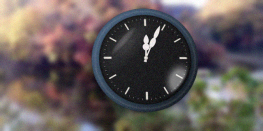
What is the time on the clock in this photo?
12:04
